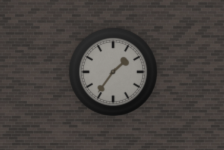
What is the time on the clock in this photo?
1:36
